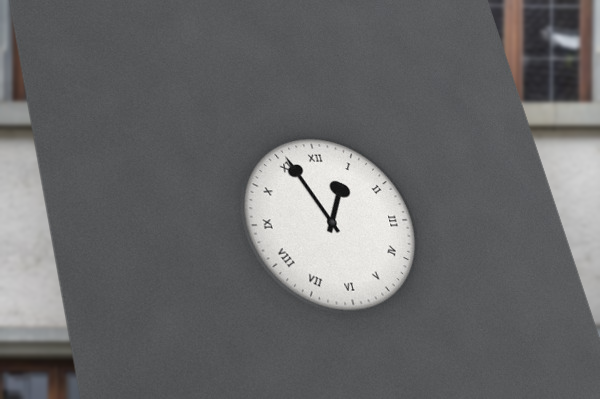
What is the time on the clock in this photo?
12:56
